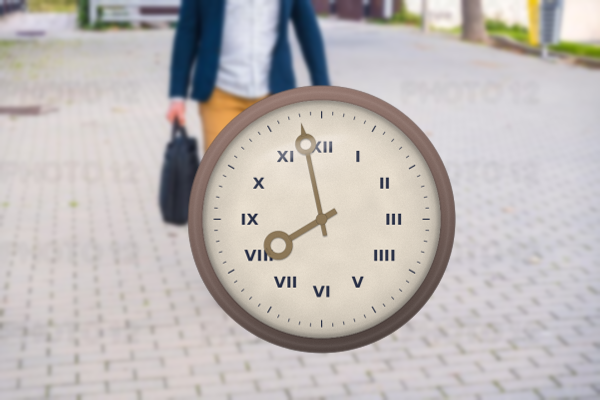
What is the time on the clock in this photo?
7:58
